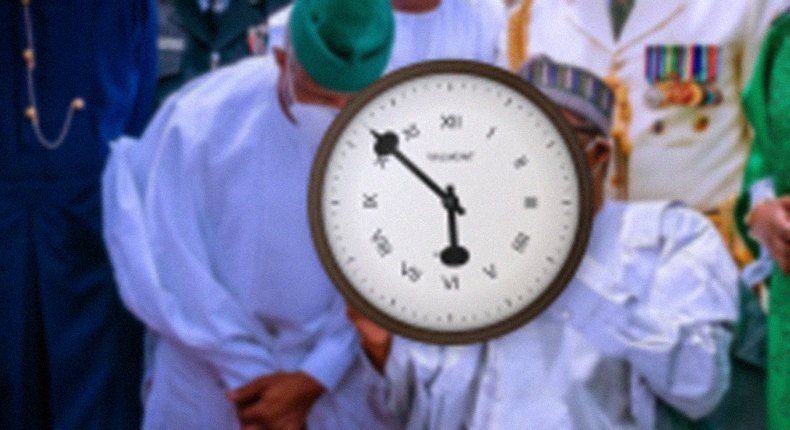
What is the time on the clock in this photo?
5:52
